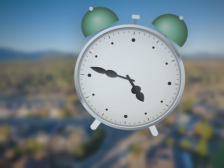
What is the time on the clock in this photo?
4:47
